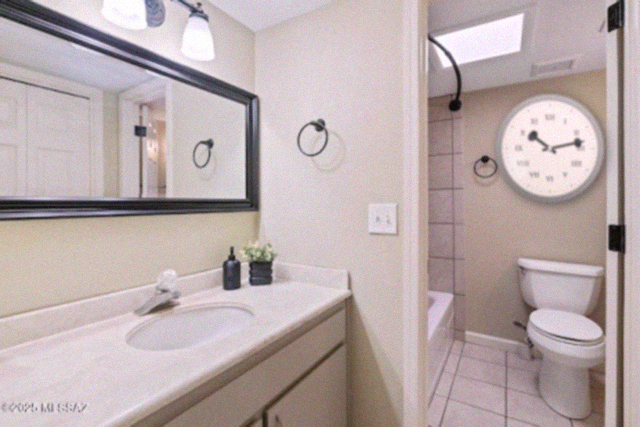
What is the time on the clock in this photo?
10:13
